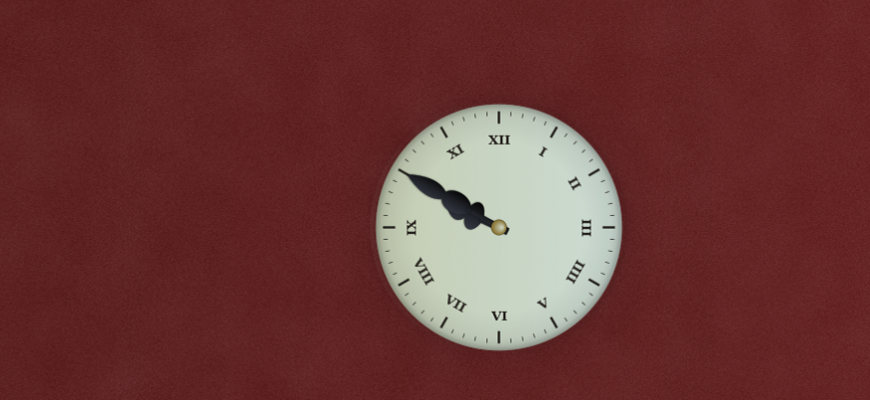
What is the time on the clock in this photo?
9:50
